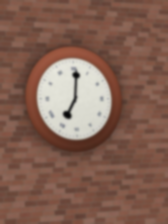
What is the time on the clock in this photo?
7:01
